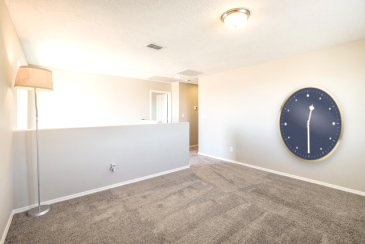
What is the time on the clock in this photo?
12:30
